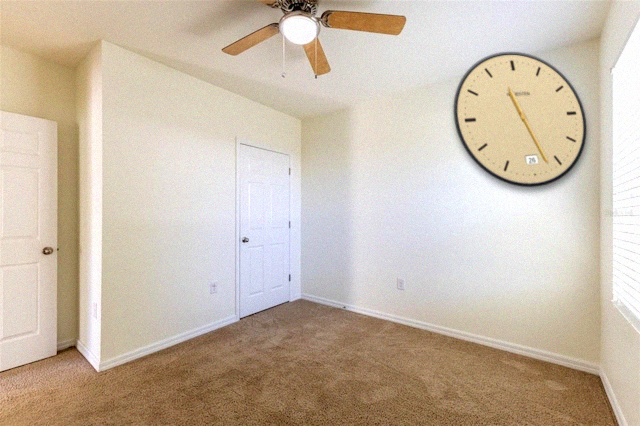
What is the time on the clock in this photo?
11:27
